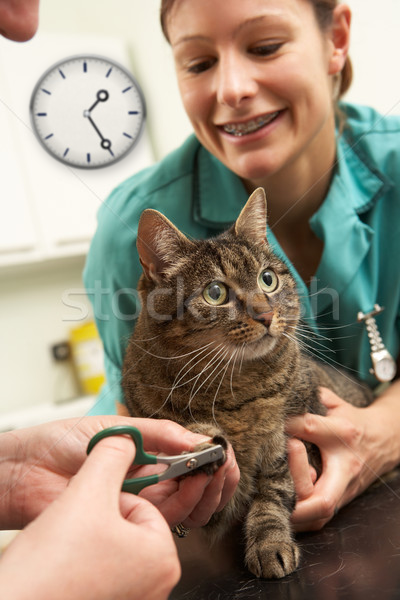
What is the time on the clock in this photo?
1:25
